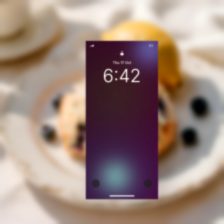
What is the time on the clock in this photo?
6:42
